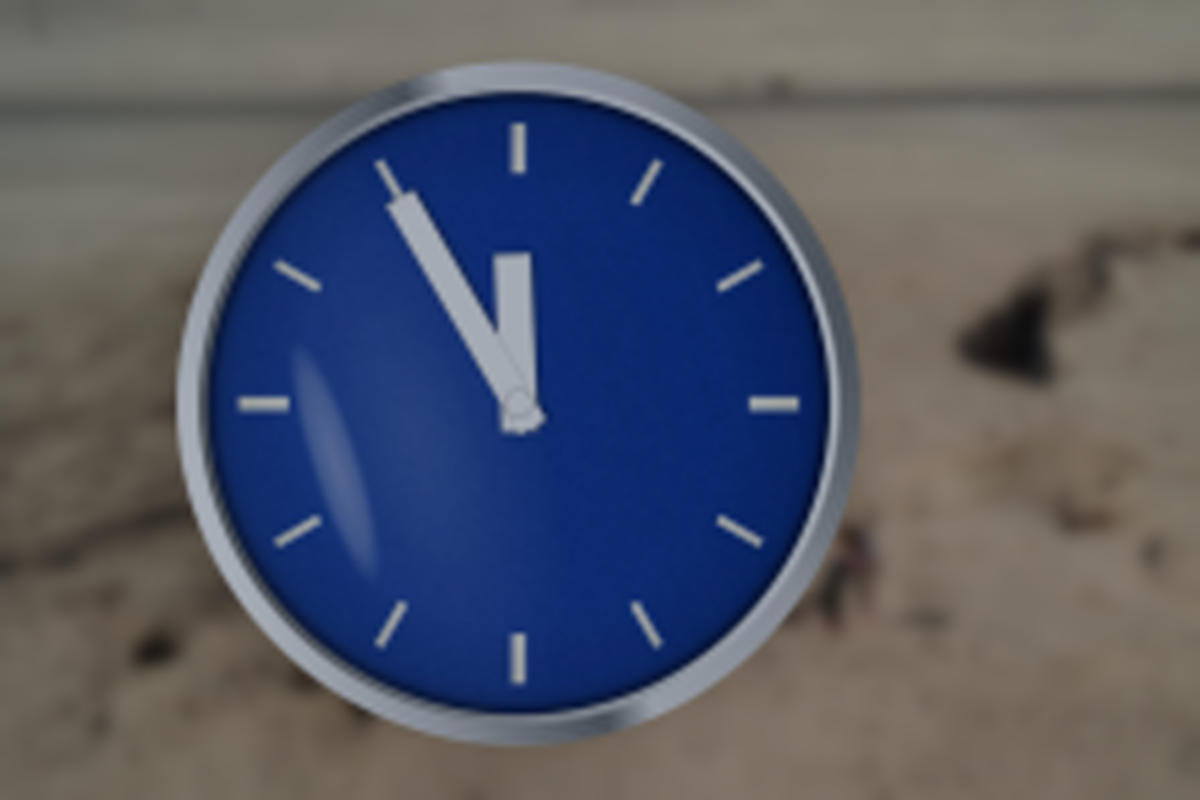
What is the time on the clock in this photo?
11:55
